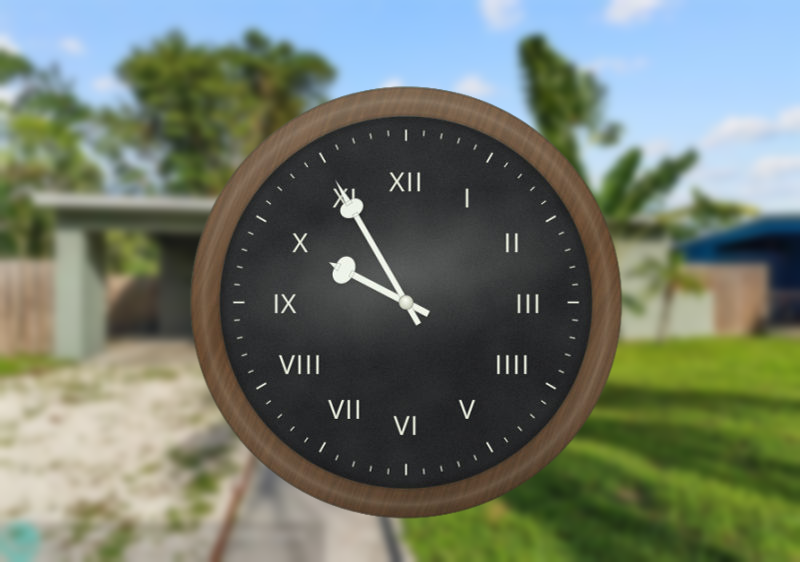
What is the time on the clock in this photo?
9:55
